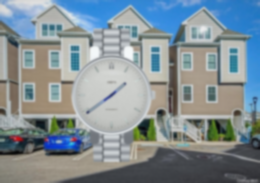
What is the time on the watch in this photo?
1:39
